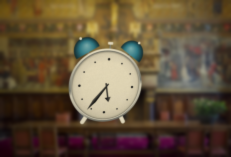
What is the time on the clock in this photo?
5:36
